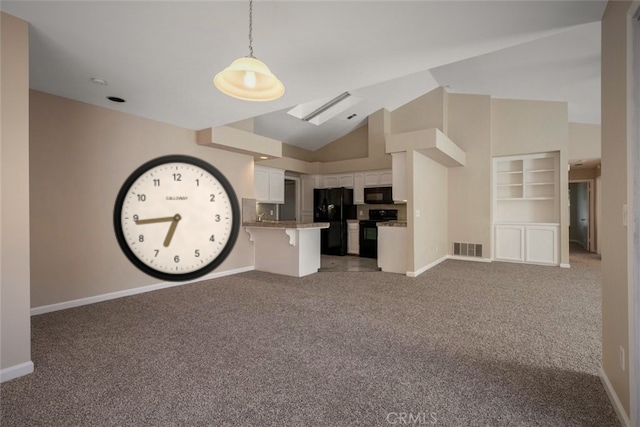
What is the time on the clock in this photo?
6:44
